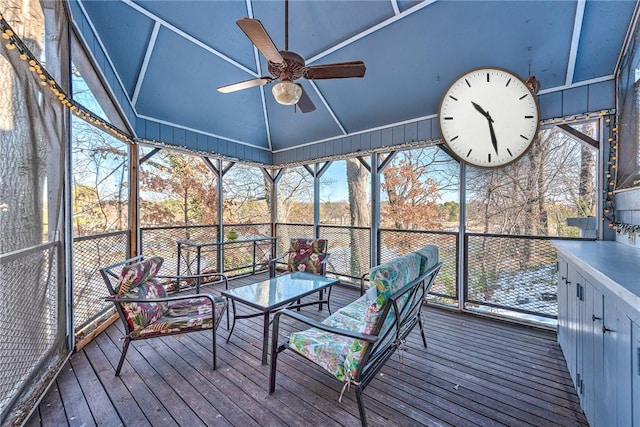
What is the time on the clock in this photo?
10:28
